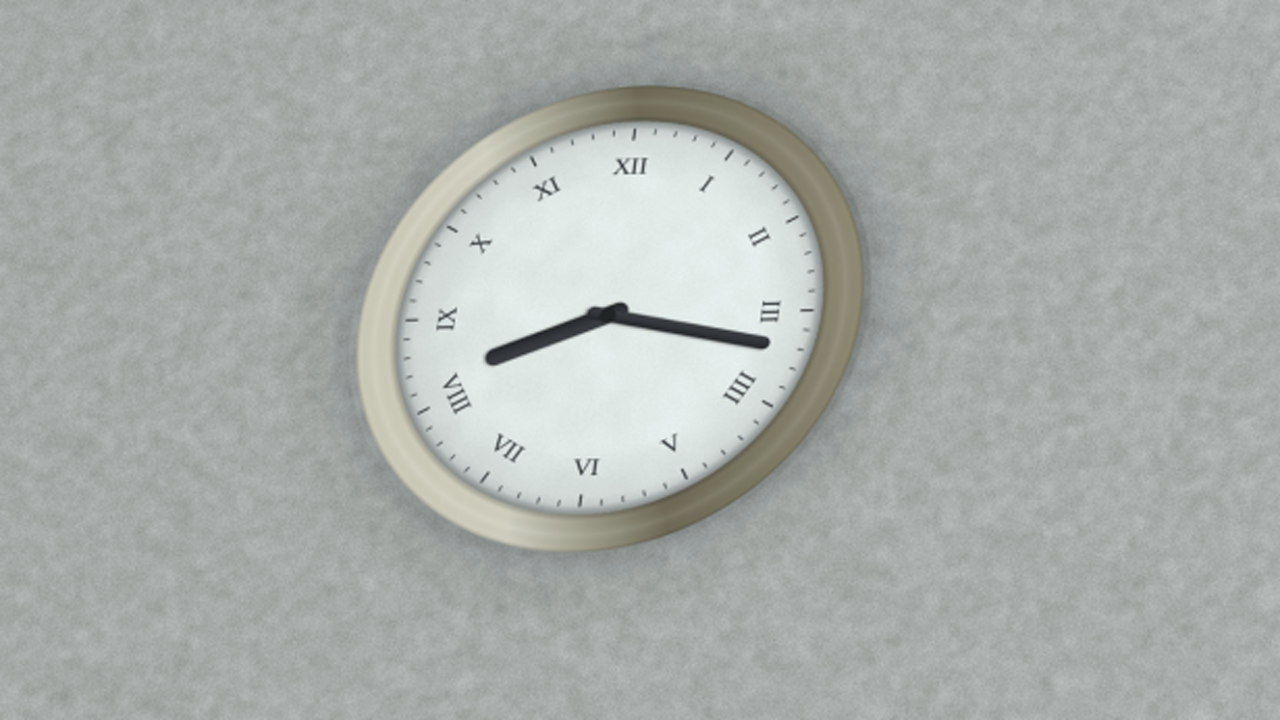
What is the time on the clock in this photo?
8:17
